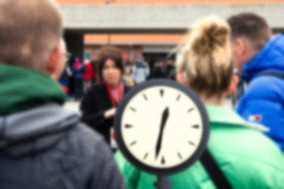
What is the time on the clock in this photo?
12:32
